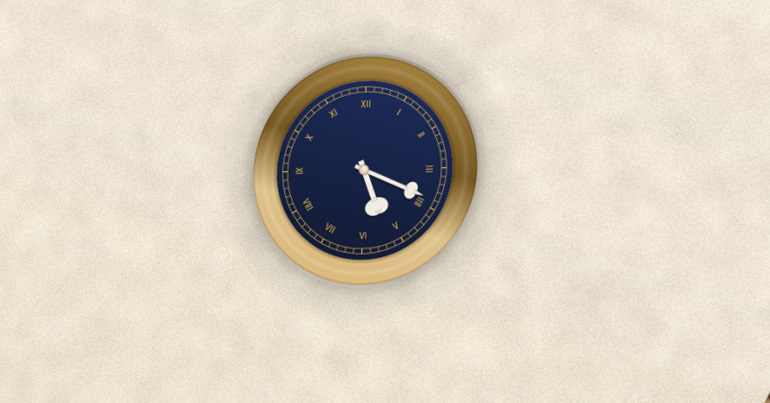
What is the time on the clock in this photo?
5:19
